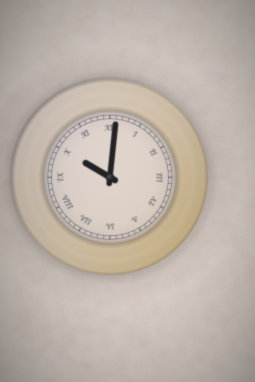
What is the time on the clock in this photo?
10:01
